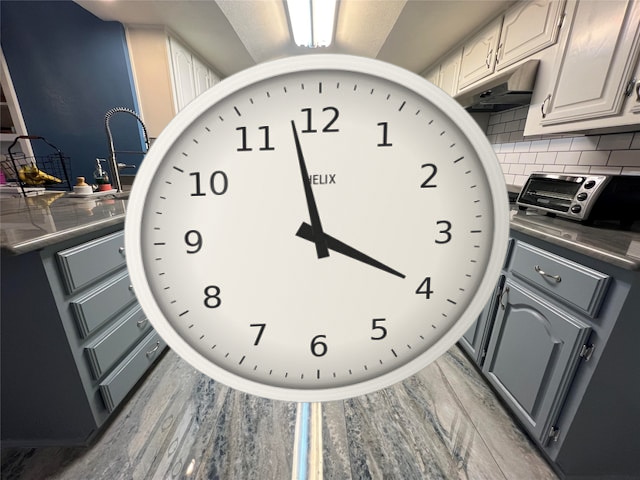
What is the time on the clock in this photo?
3:58
